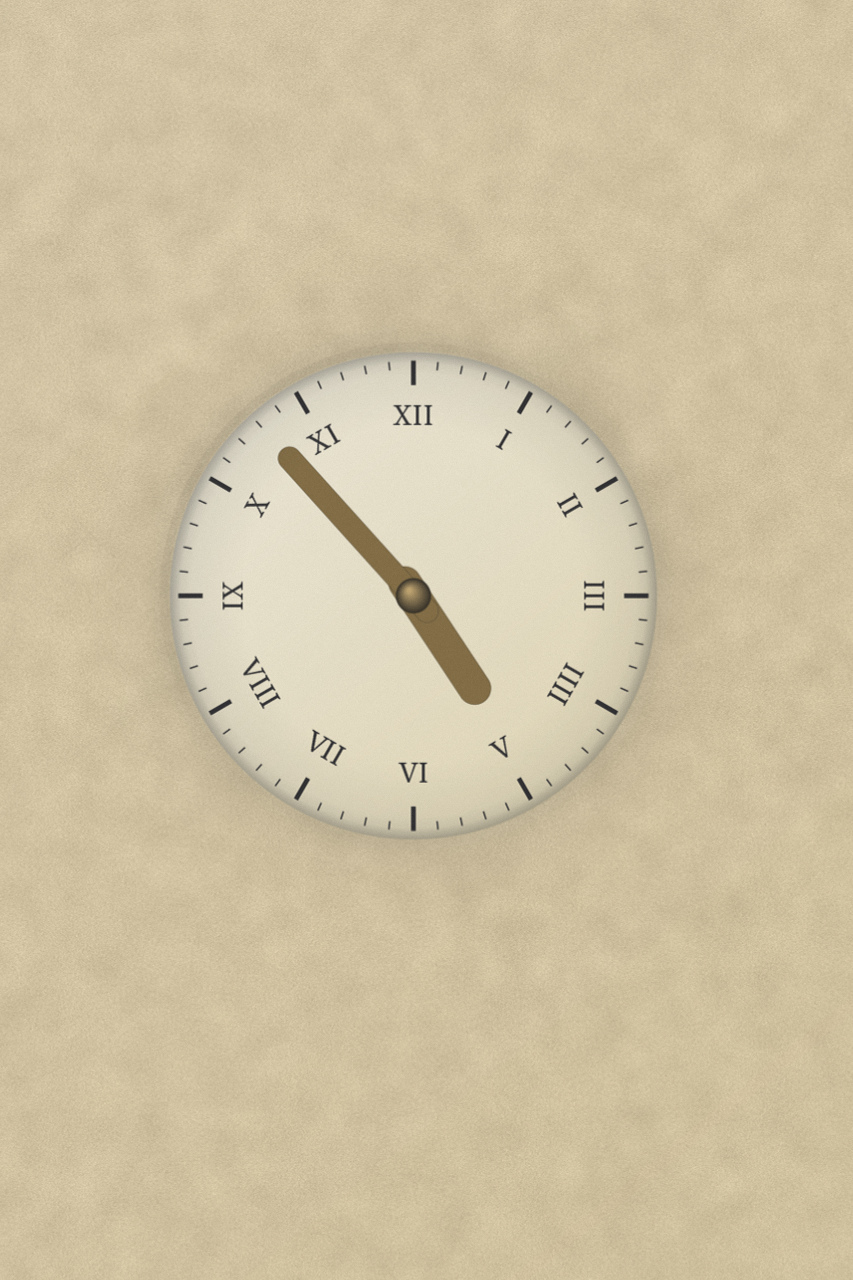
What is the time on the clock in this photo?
4:53
